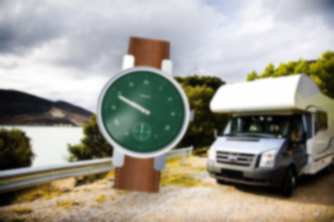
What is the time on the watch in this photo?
9:49
